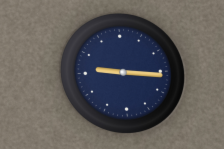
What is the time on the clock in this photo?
9:16
